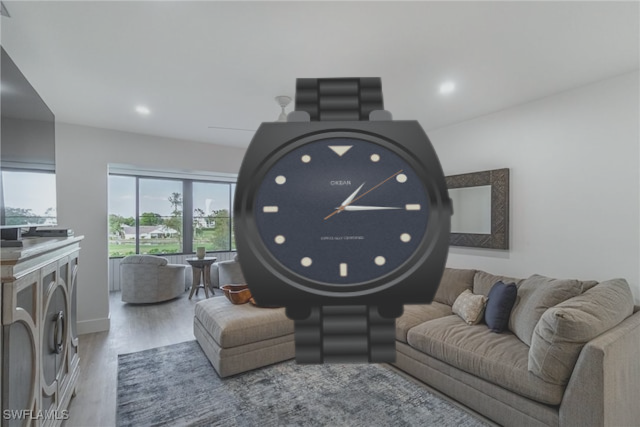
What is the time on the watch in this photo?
1:15:09
